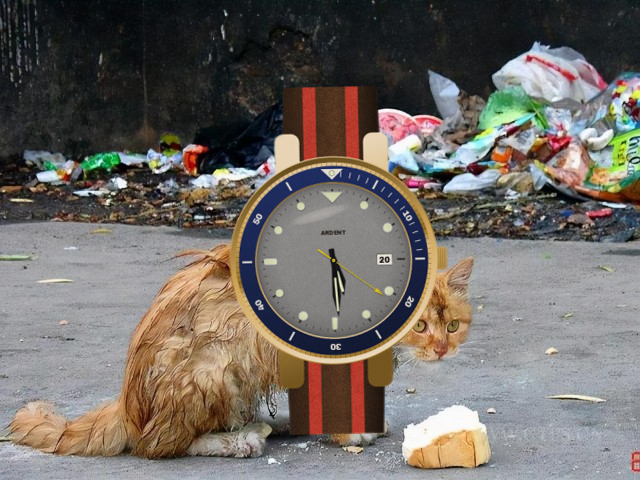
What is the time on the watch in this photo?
5:29:21
